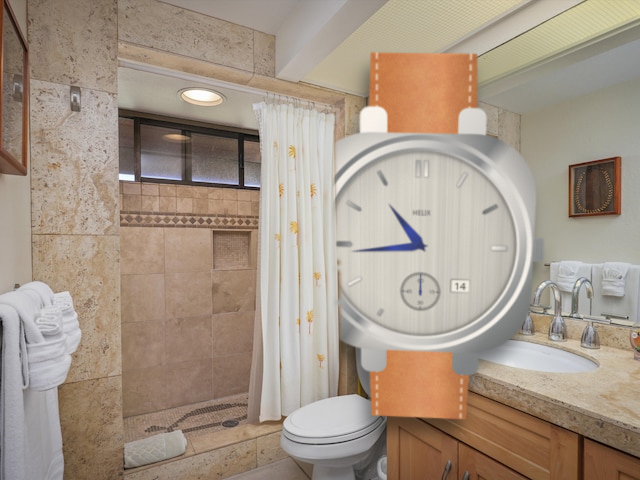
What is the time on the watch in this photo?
10:44
